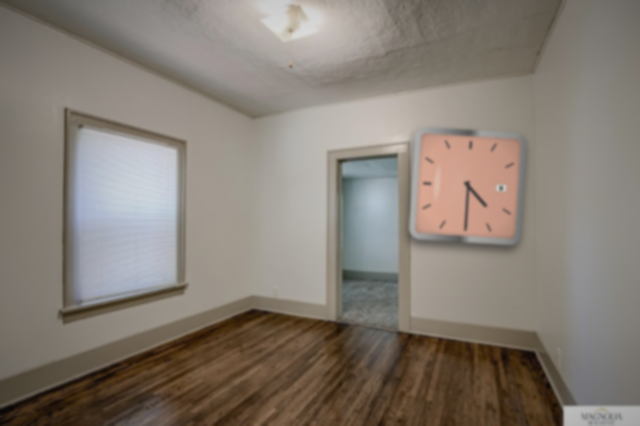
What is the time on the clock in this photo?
4:30
